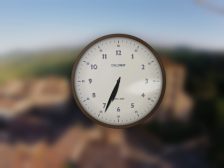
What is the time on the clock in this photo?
6:34
